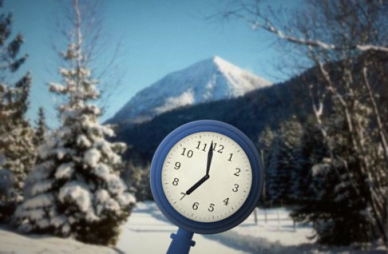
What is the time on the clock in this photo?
6:58
